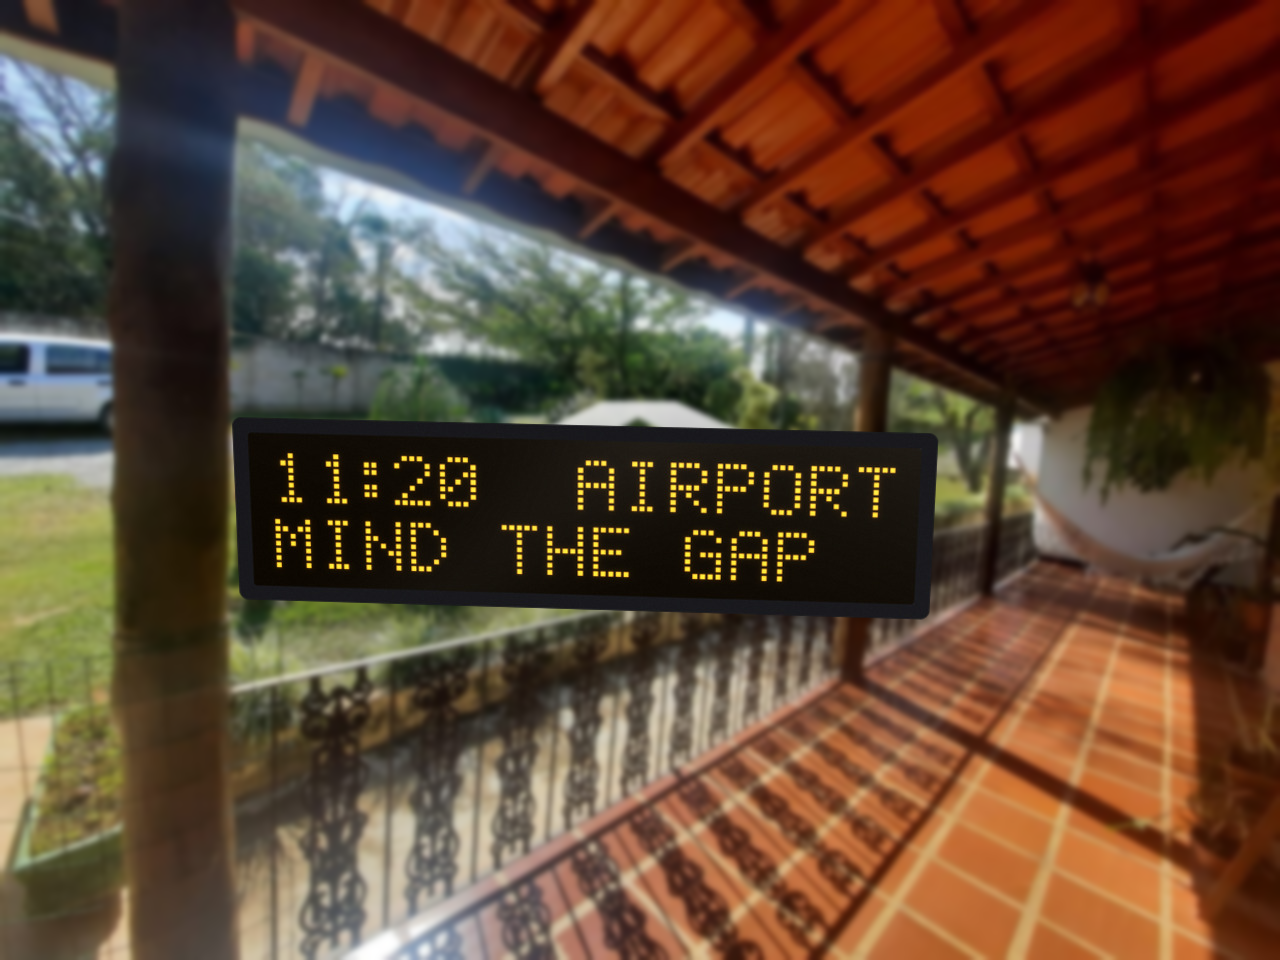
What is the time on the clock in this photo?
11:20
